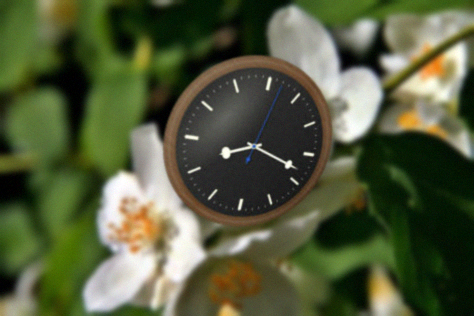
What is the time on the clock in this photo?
8:18:02
